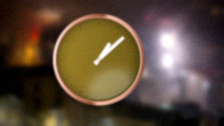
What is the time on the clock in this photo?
1:08
